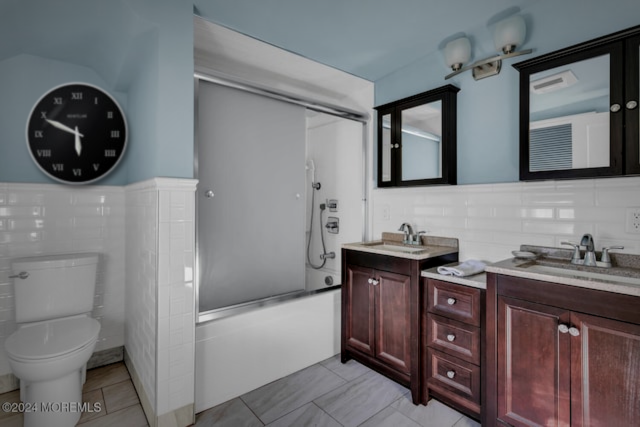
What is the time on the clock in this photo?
5:49
